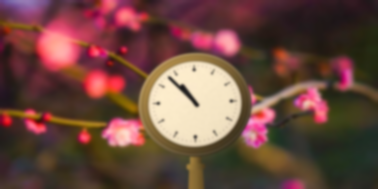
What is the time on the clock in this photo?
10:53
